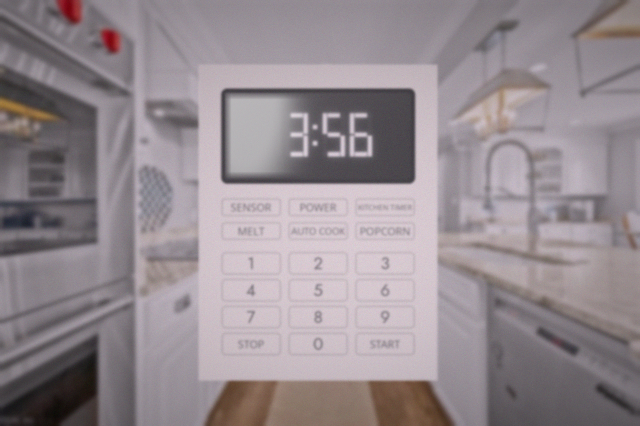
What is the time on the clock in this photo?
3:56
